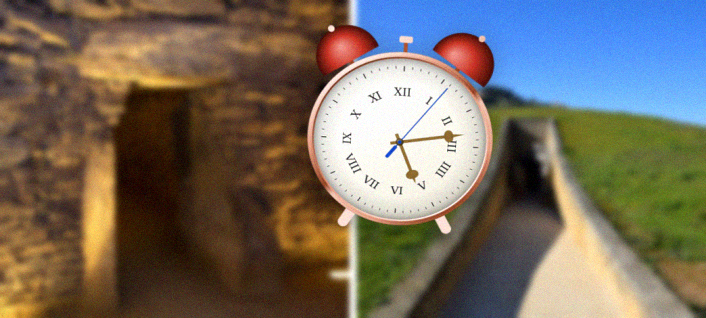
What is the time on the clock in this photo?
5:13:06
